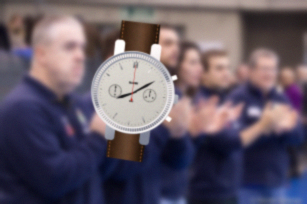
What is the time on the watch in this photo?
8:09
